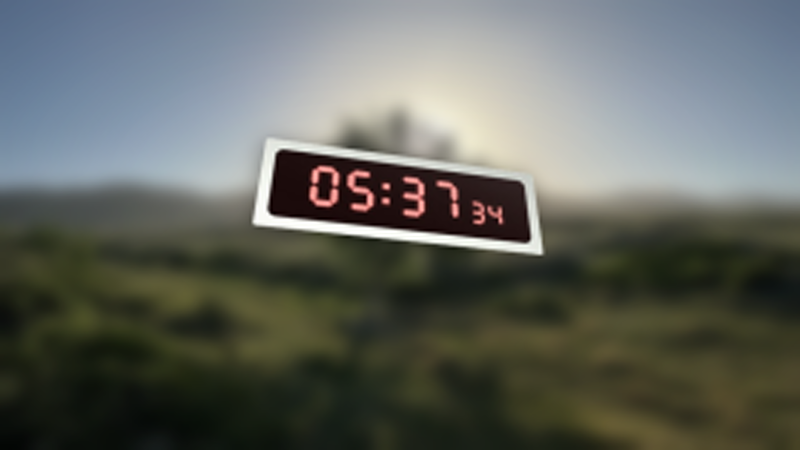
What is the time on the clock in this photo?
5:37:34
